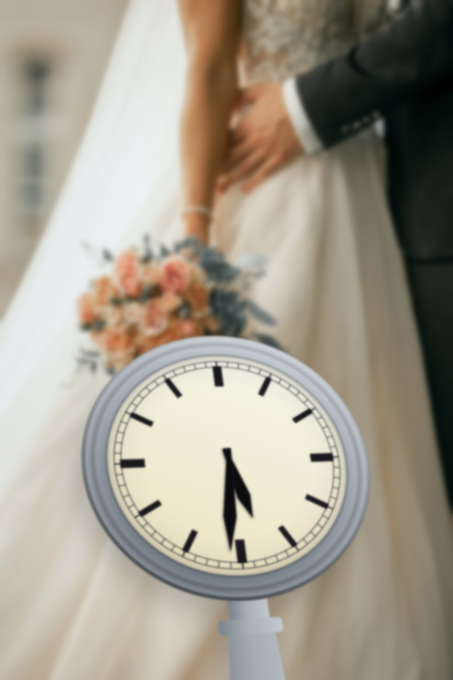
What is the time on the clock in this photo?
5:31
